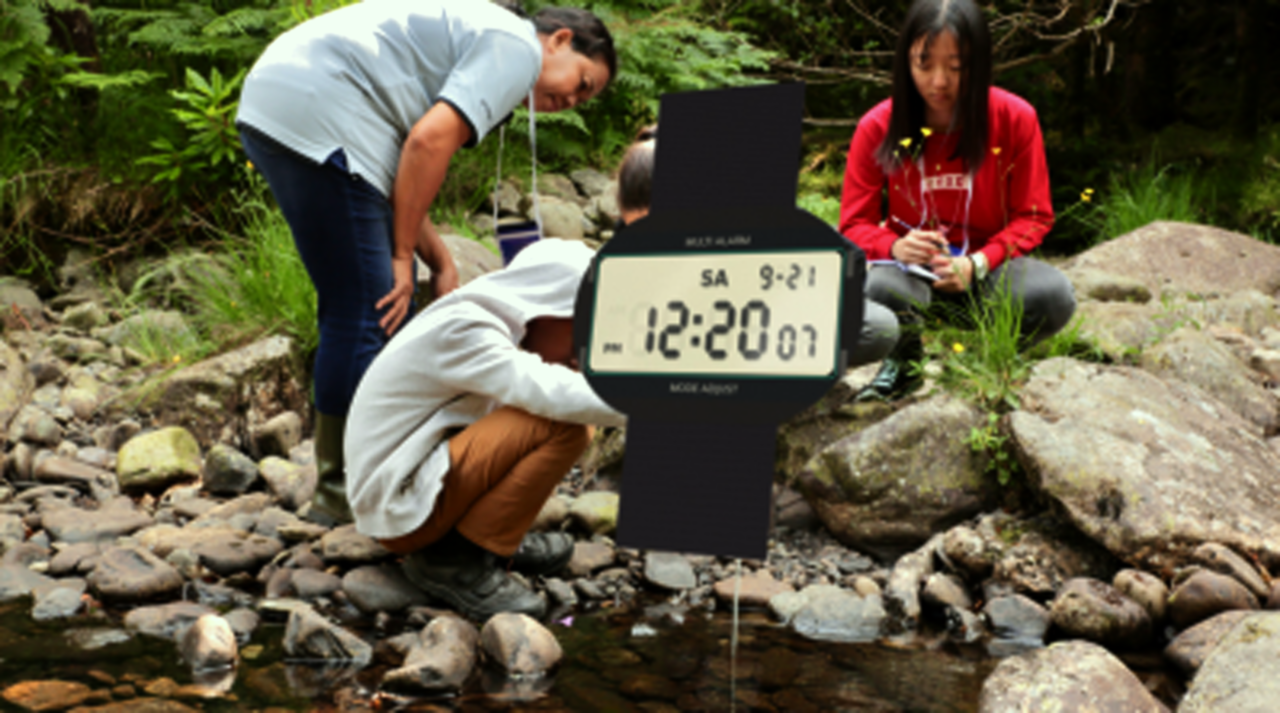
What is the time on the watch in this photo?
12:20:07
